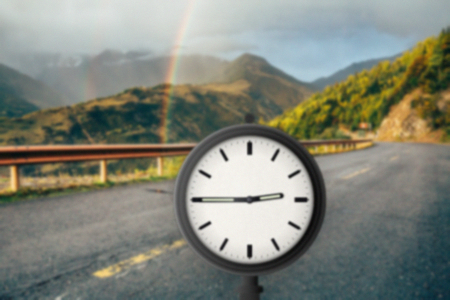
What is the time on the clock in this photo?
2:45
